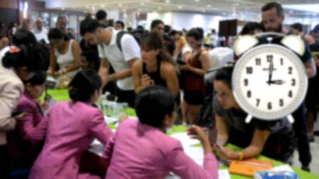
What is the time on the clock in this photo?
3:01
